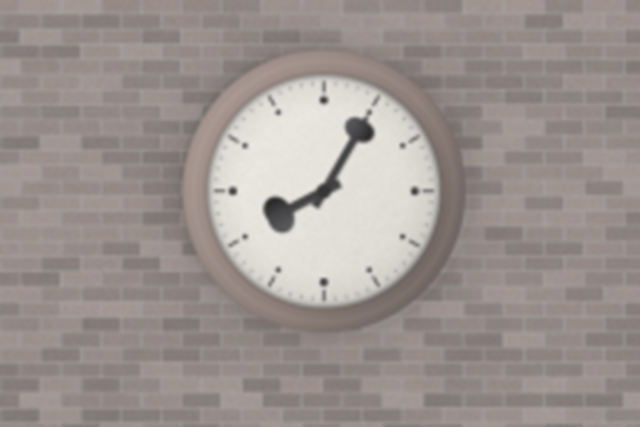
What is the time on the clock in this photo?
8:05
